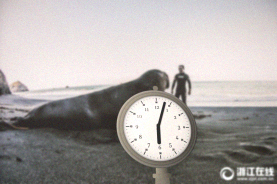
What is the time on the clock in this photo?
6:03
